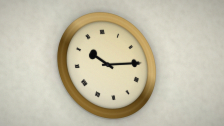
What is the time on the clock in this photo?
10:15
